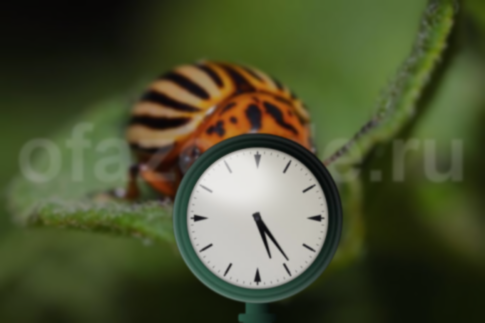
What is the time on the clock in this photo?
5:24
